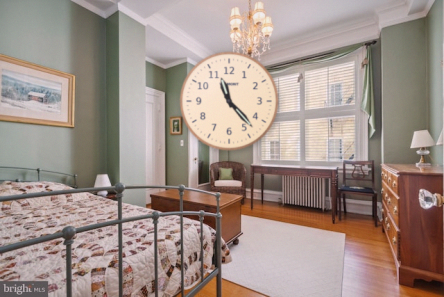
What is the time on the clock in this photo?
11:23
